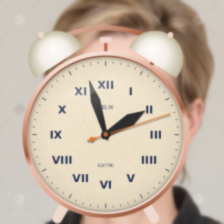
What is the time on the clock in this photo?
1:57:12
